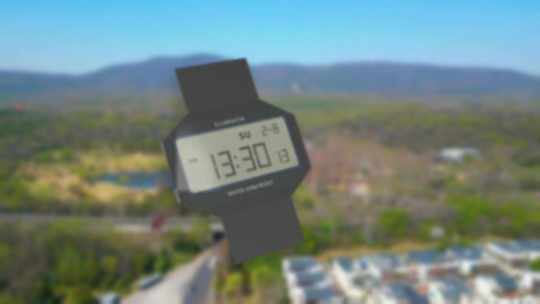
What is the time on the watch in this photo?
13:30:13
